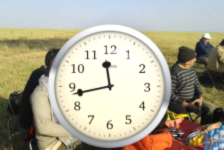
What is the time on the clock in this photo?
11:43
